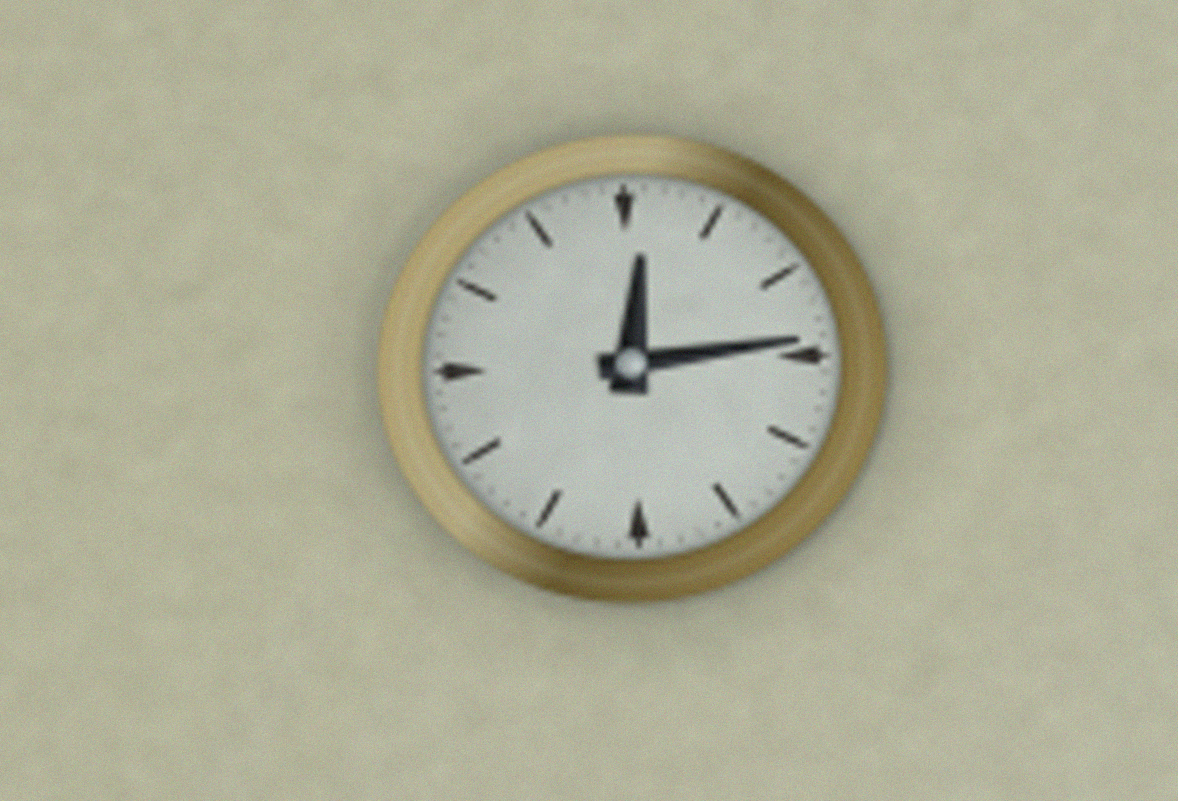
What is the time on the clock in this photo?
12:14
